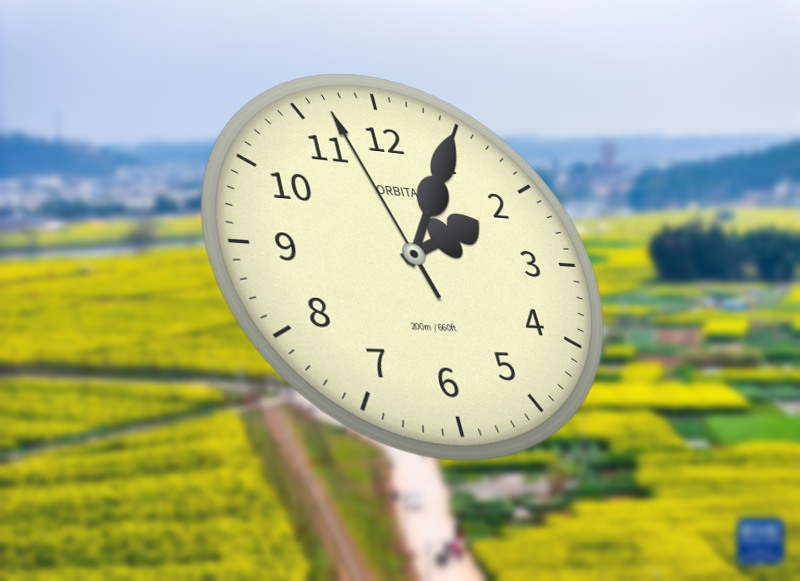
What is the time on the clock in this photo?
2:04:57
